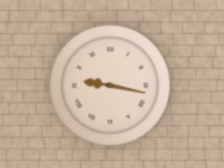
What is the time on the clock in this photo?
9:17
